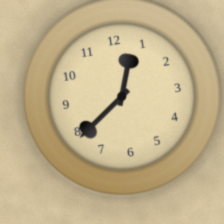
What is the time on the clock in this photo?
12:39
